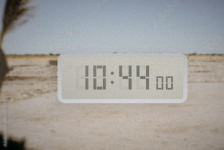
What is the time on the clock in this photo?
10:44:00
